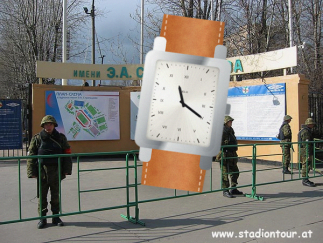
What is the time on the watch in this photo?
11:20
